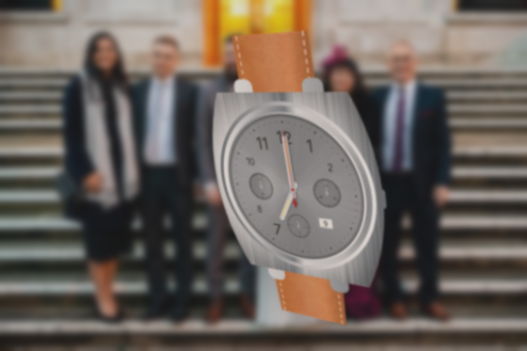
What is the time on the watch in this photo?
7:00
